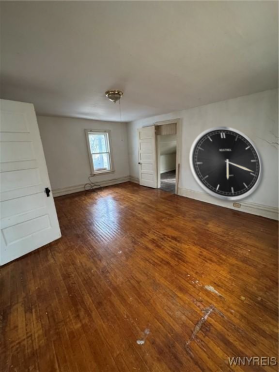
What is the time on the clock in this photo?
6:19
